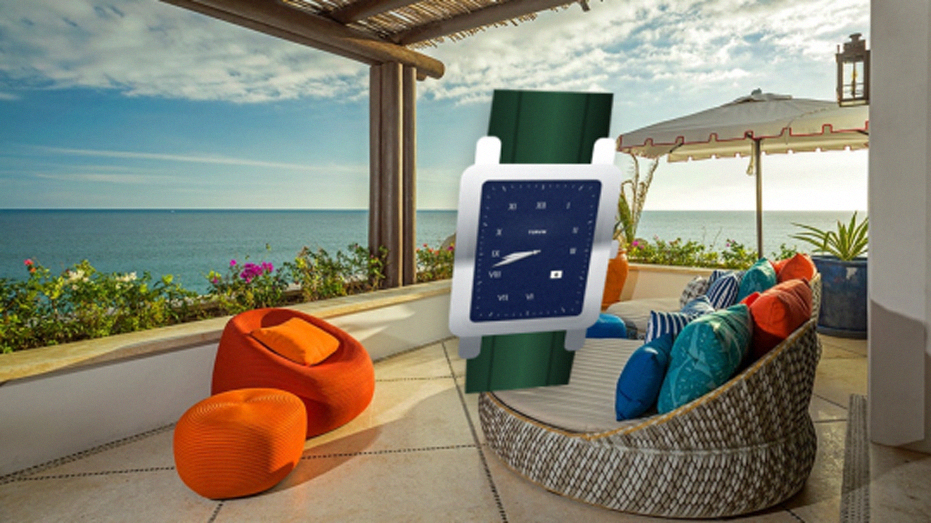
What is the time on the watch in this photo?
8:42
